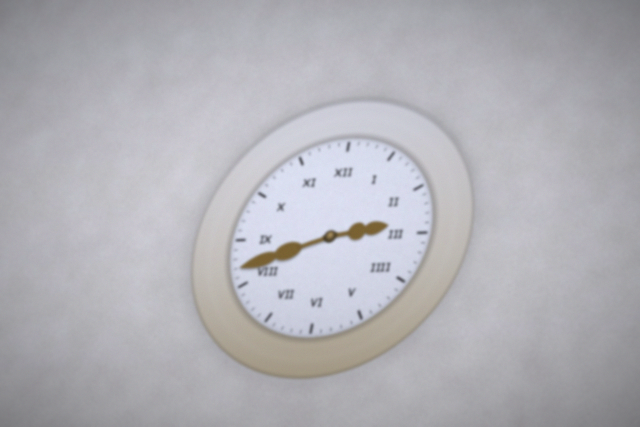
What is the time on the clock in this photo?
2:42
